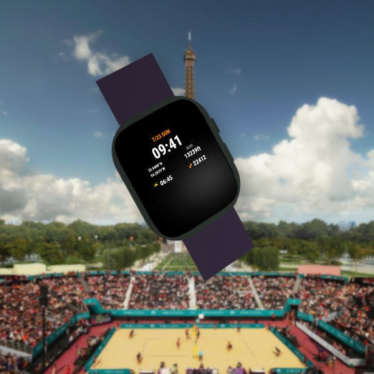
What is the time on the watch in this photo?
9:41
